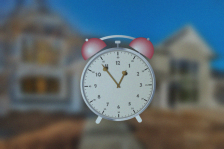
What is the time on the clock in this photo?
12:54
